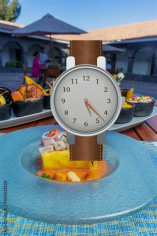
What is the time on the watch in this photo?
5:23
